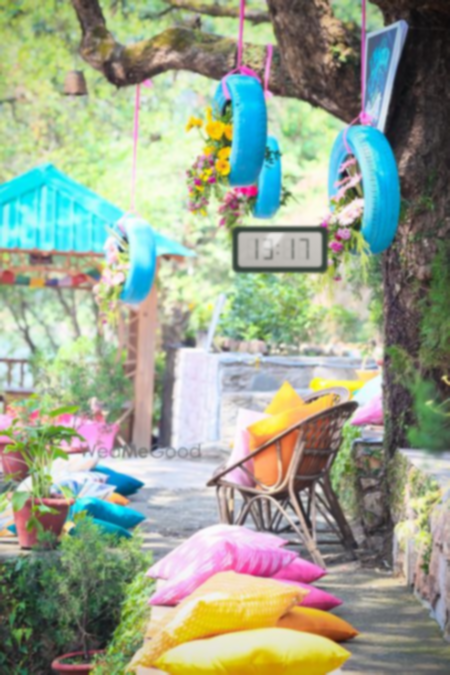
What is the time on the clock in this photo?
13:17
